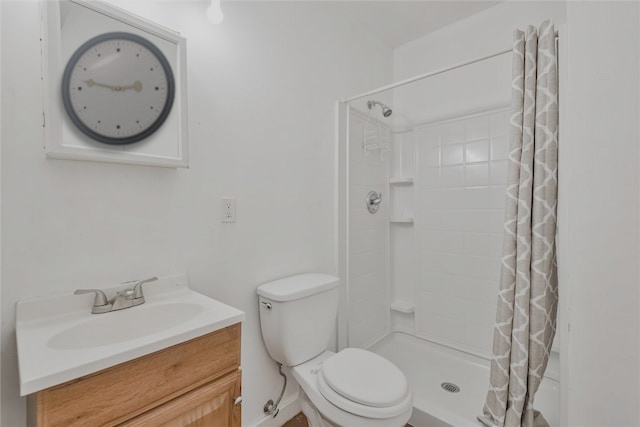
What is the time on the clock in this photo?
2:47
